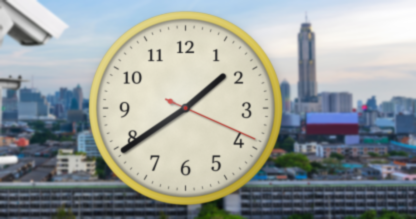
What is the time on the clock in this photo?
1:39:19
